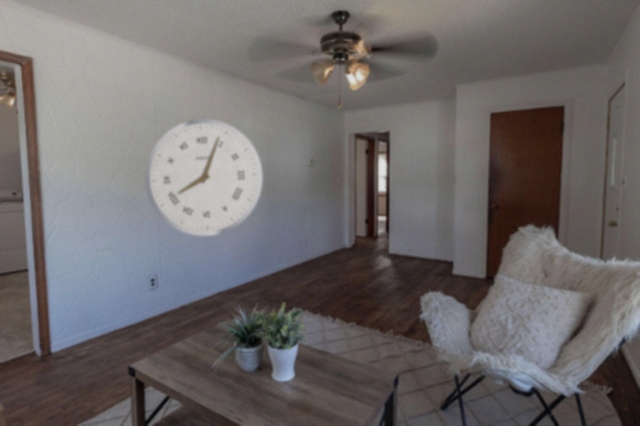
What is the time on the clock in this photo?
8:04
